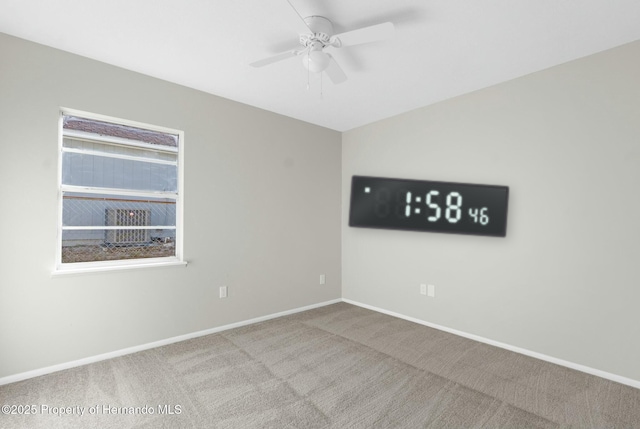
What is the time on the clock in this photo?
1:58:46
